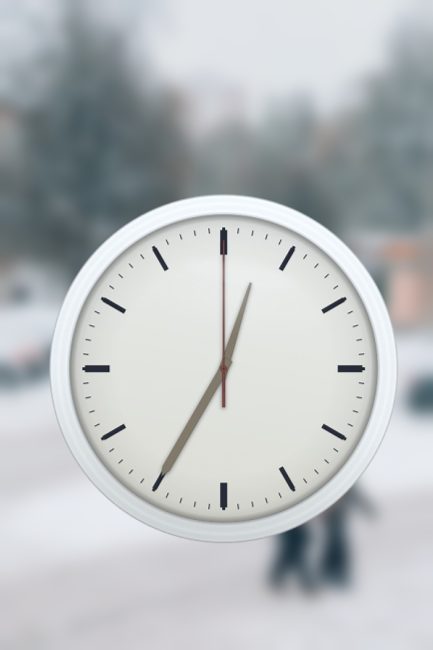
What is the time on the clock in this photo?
12:35:00
